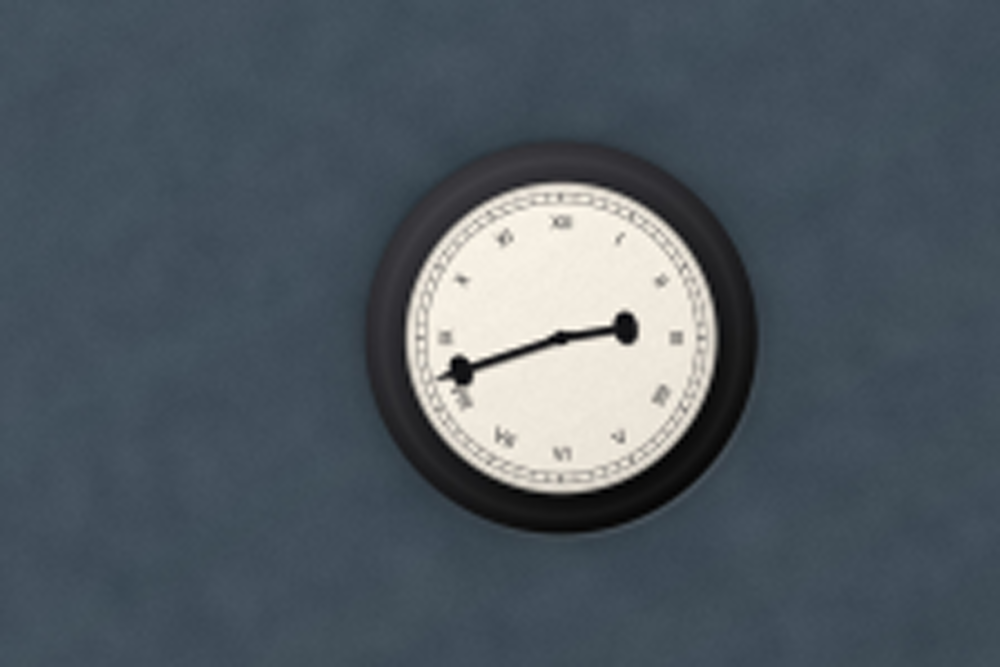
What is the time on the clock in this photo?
2:42
